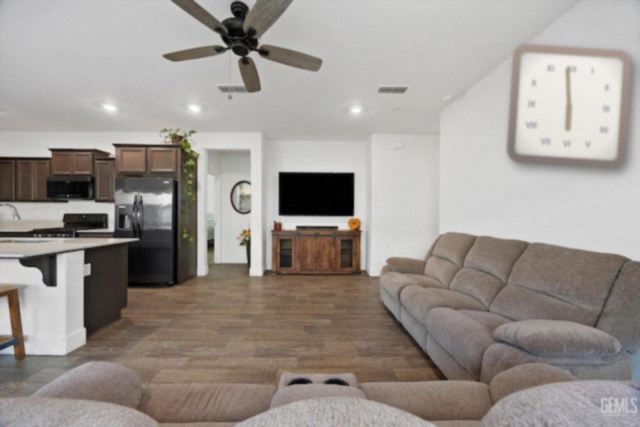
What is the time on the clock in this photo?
5:59
